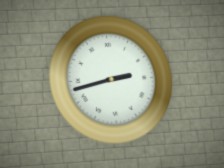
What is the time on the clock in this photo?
2:43
